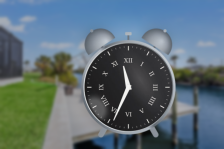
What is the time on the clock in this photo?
11:34
